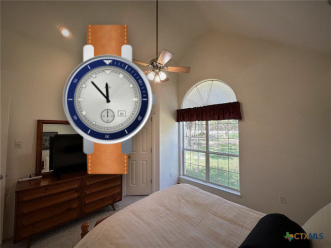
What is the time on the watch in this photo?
11:53
